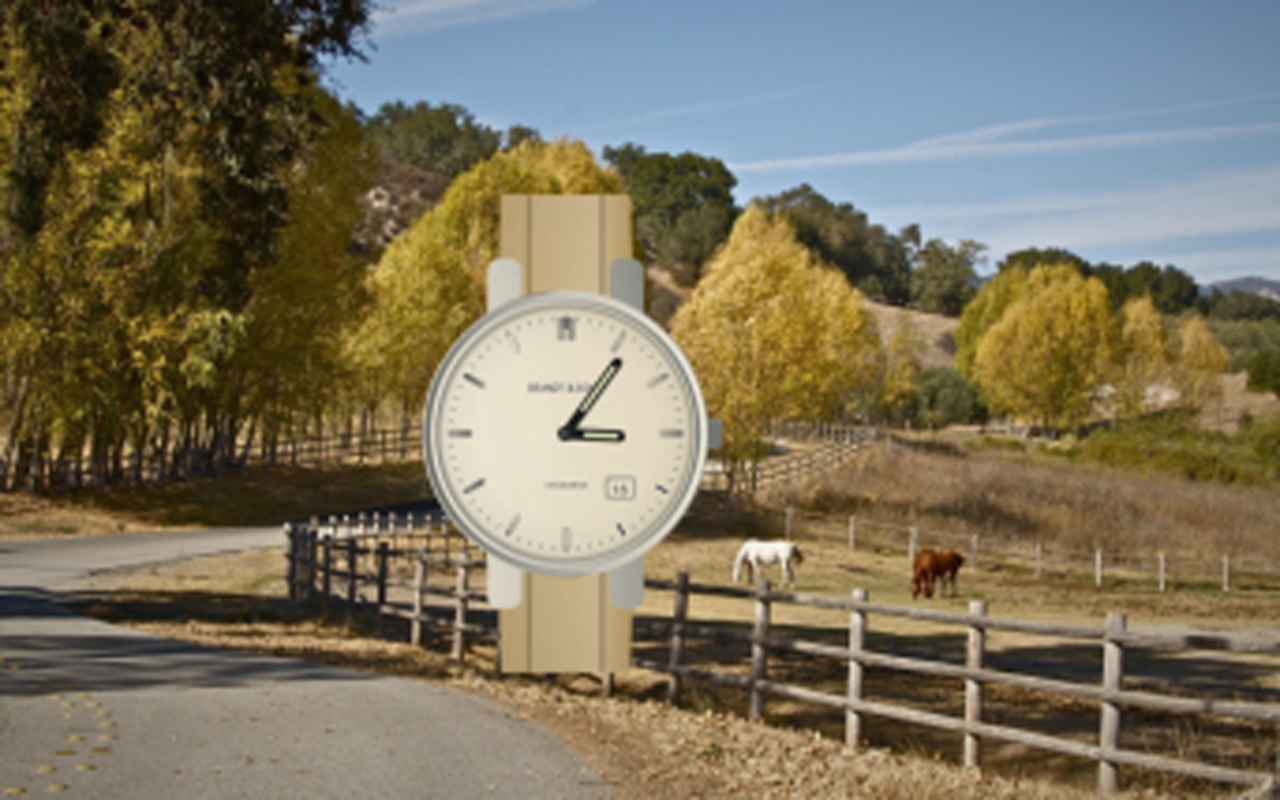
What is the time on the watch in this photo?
3:06
